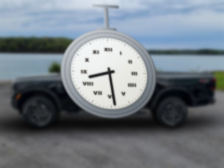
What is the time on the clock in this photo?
8:29
